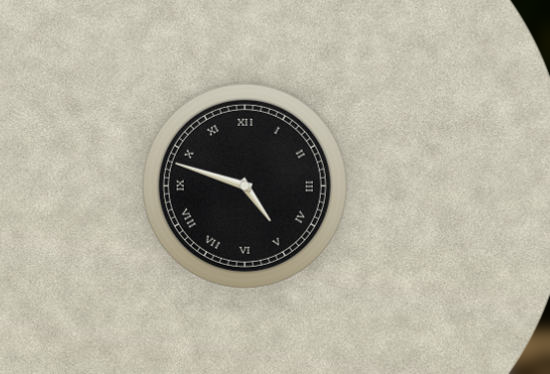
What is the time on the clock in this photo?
4:48
